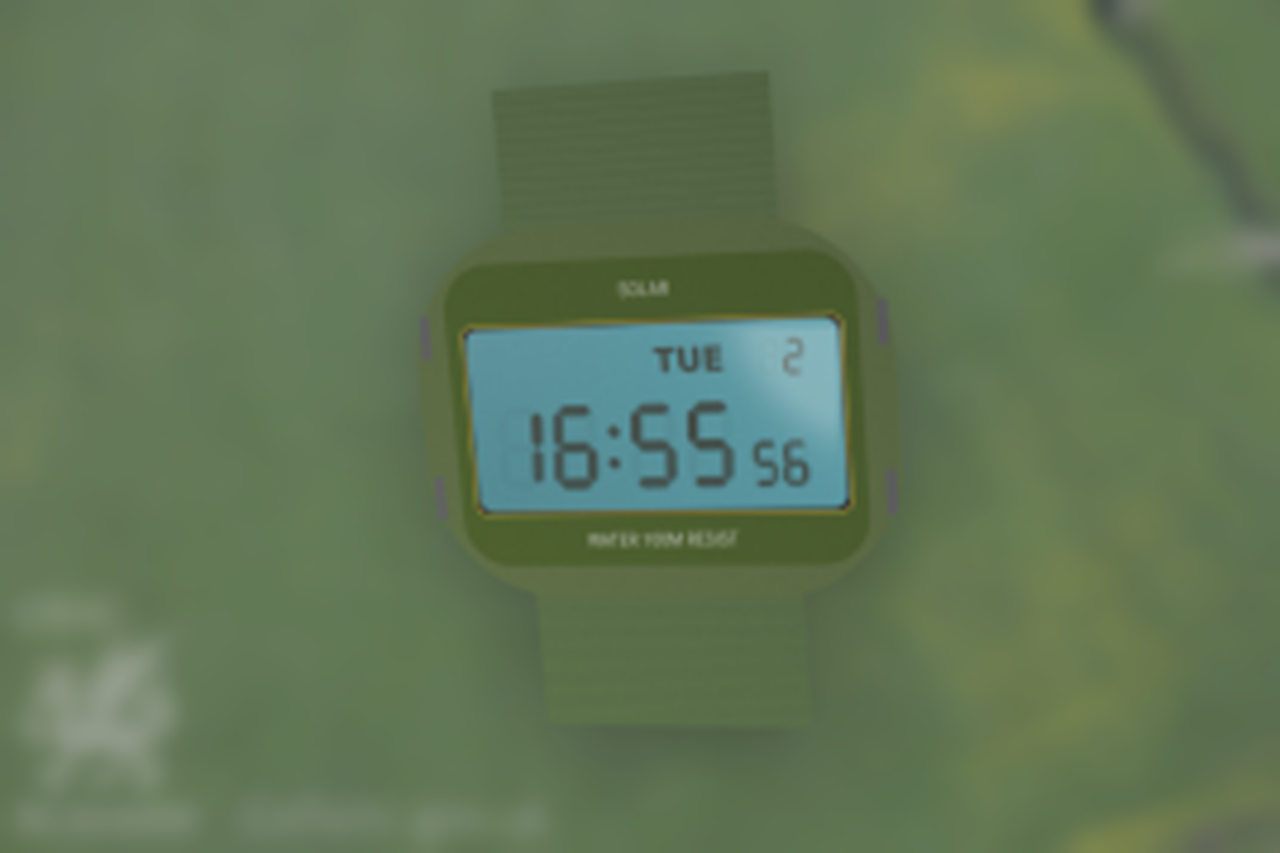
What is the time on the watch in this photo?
16:55:56
